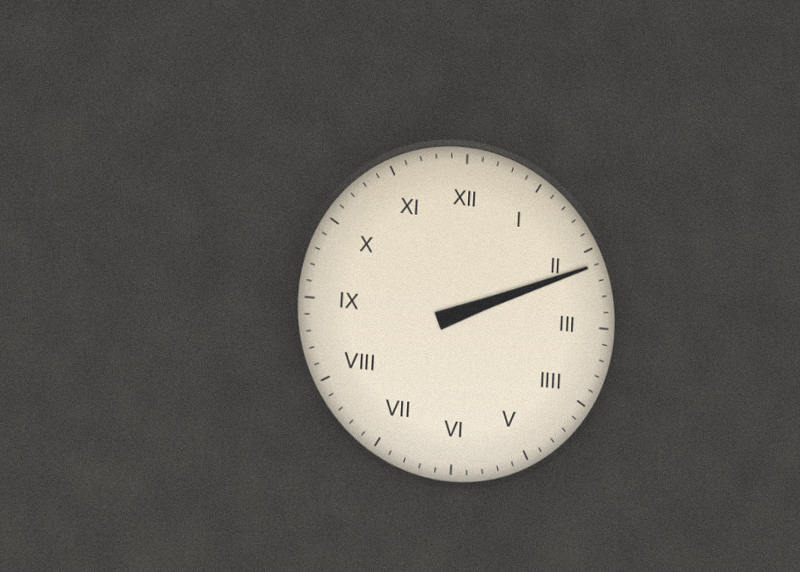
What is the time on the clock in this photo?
2:11
